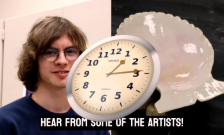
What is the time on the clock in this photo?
1:14
